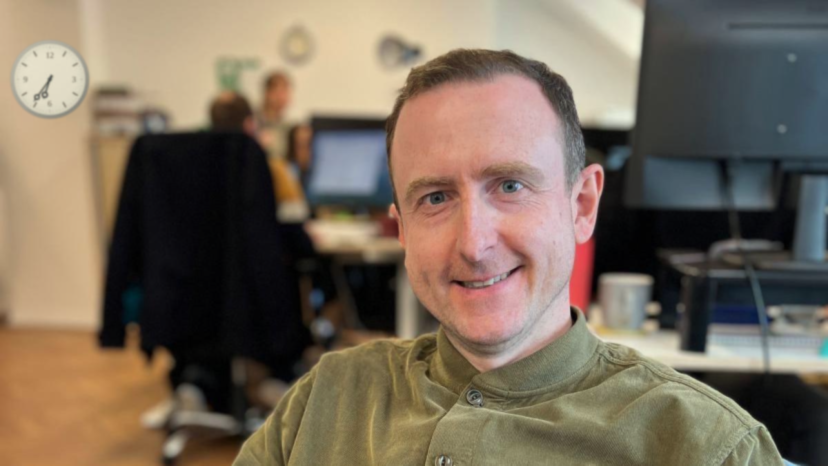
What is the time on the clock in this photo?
6:36
